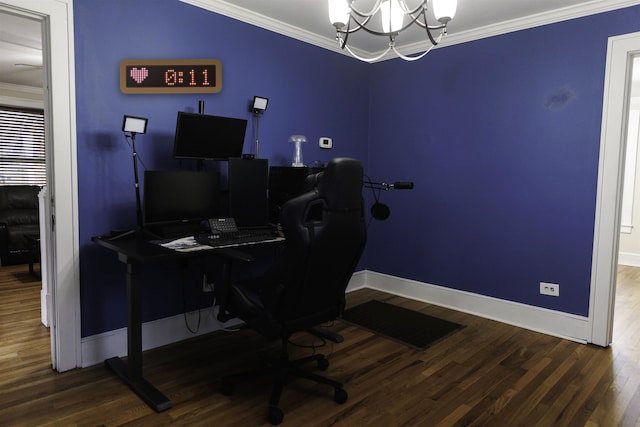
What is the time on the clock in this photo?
0:11
